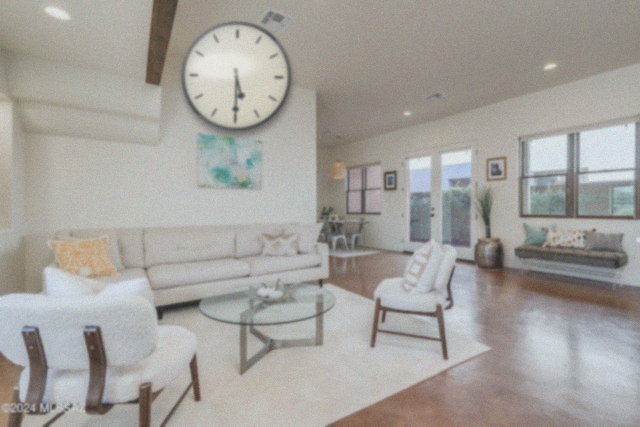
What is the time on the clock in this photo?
5:30
